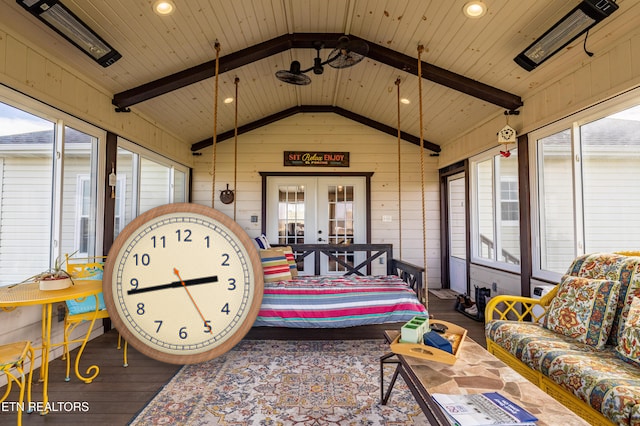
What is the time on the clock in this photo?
2:43:25
